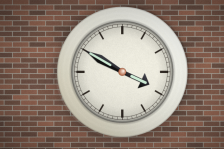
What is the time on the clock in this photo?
3:50
